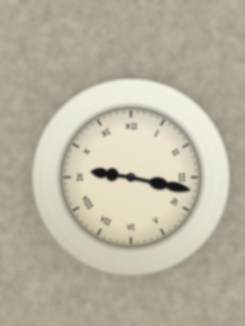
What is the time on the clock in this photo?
9:17
